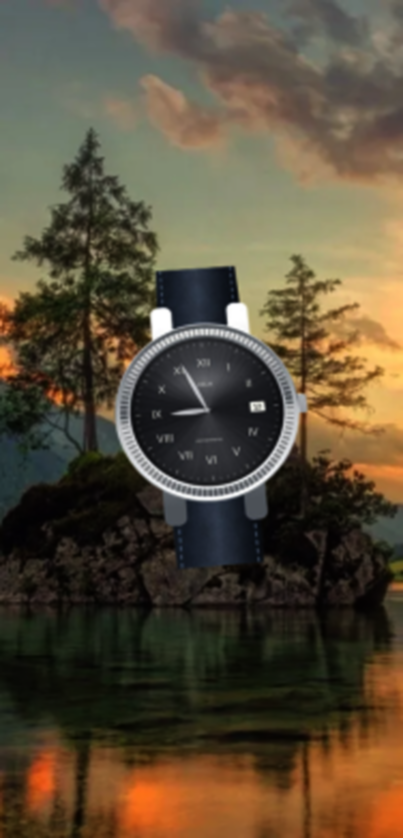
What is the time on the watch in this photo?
8:56
